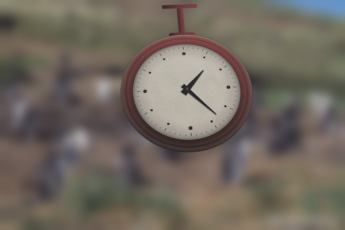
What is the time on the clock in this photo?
1:23
